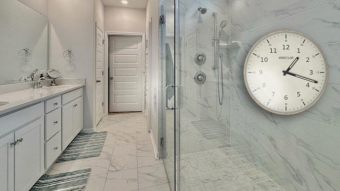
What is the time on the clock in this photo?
1:18
